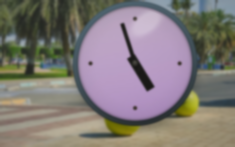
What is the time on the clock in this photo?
4:57
